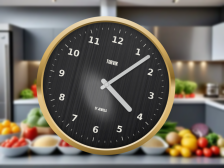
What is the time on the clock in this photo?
4:07
